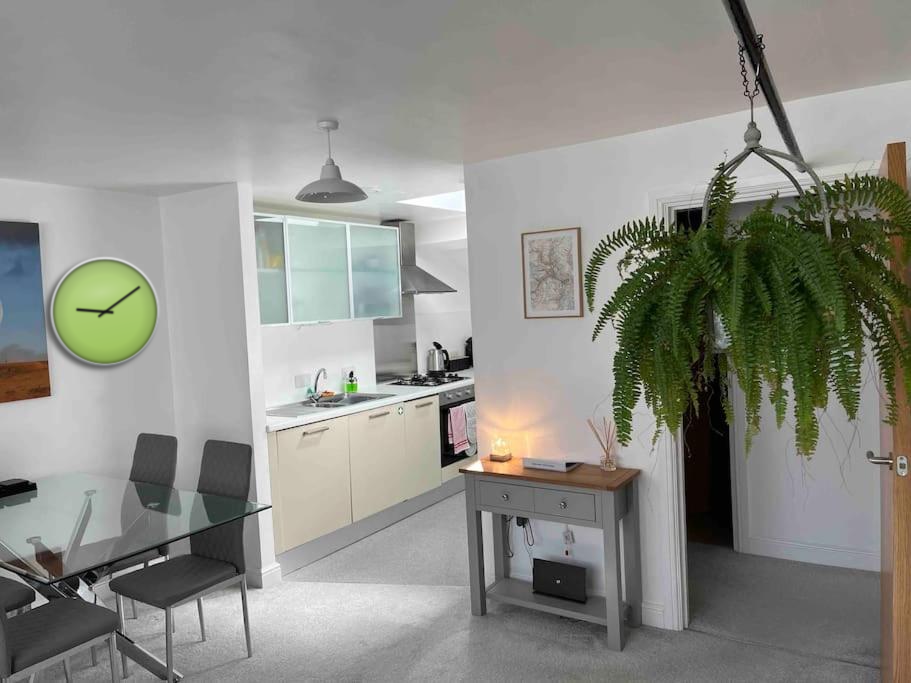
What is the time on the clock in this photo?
9:09
